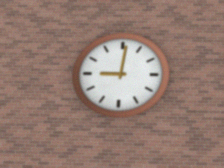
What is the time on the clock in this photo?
9:01
